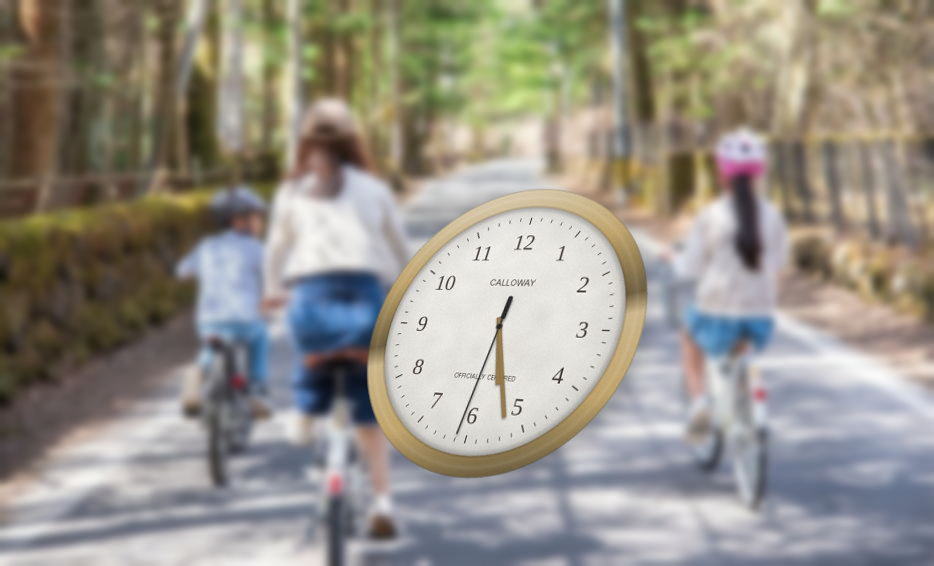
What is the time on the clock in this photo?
5:26:31
